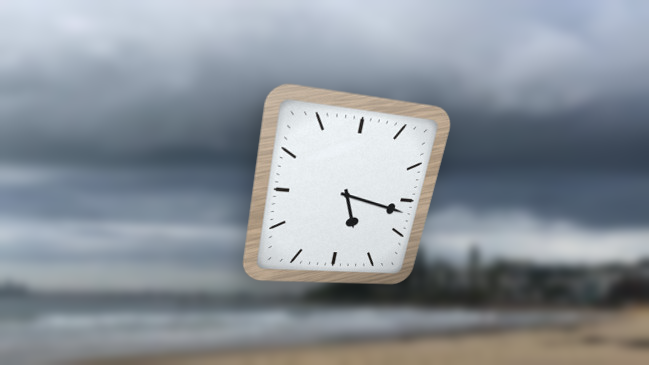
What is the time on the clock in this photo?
5:17
